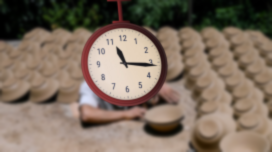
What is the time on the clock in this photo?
11:16
